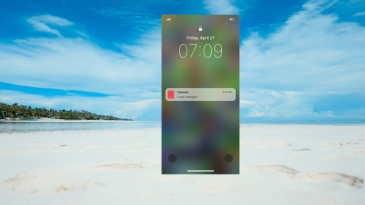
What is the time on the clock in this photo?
7:09
